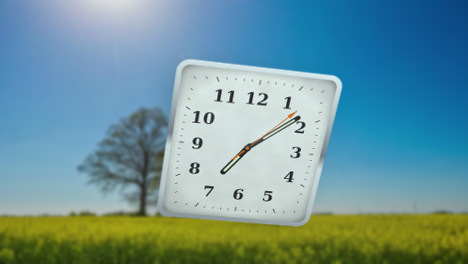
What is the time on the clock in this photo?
7:08:07
